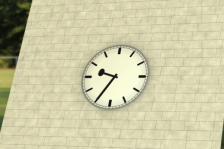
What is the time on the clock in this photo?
9:35
